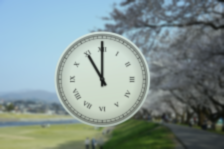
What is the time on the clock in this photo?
11:00
